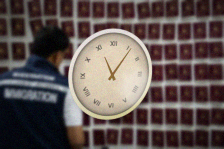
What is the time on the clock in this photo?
11:06
